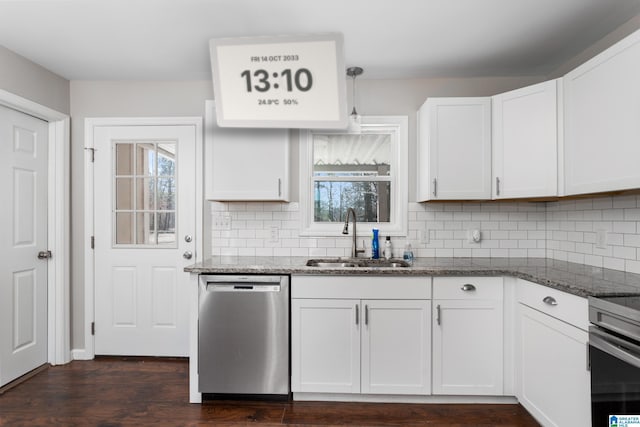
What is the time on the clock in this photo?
13:10
